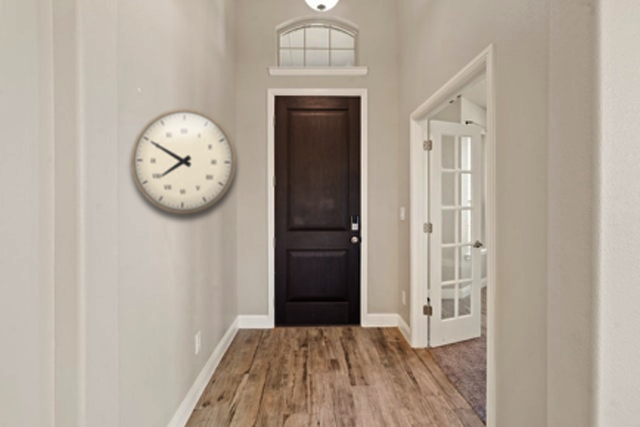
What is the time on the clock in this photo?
7:50
